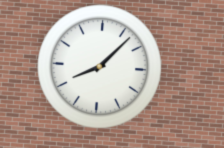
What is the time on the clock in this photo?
8:07
